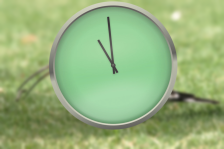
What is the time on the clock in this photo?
10:59
